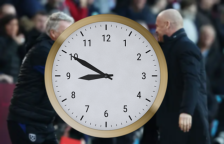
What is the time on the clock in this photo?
8:50
